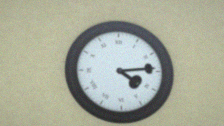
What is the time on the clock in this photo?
4:14
